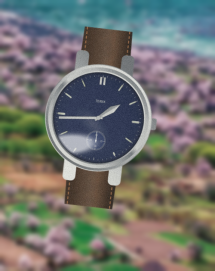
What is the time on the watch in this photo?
1:44
